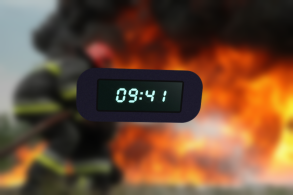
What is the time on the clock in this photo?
9:41
